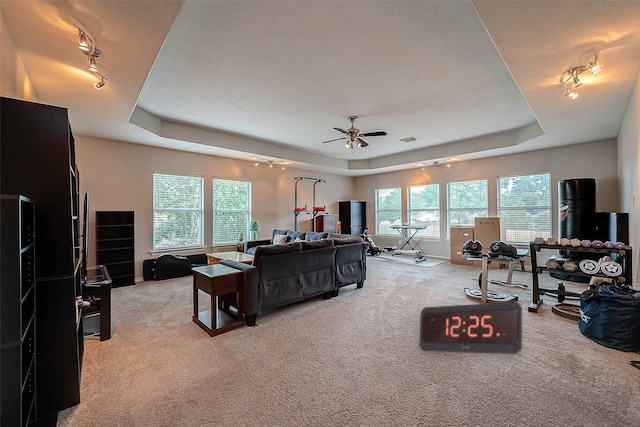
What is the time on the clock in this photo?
12:25
